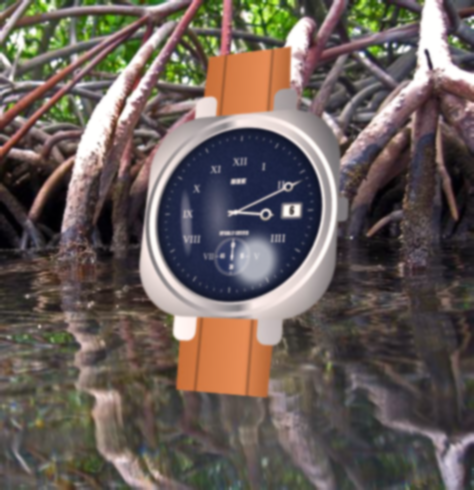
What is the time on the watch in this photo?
3:11
